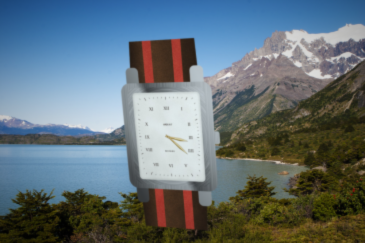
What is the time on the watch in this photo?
3:22
